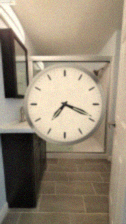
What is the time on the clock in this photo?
7:19
